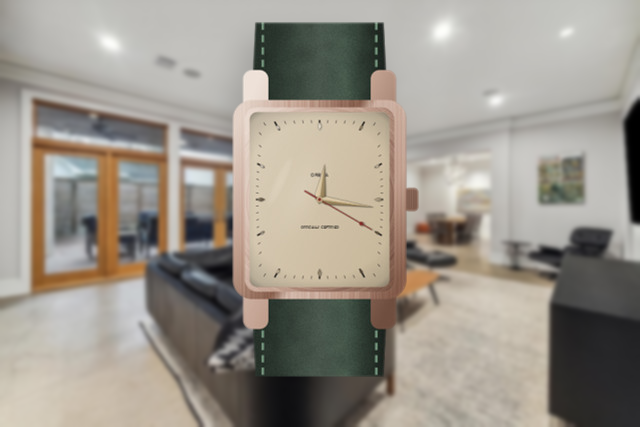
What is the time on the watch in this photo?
12:16:20
